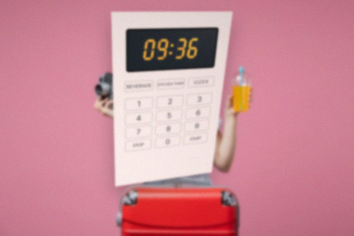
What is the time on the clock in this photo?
9:36
